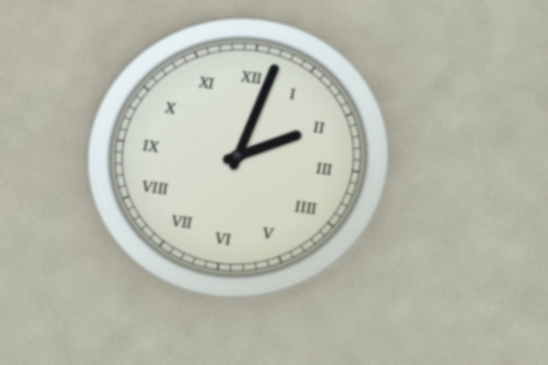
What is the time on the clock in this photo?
2:02
